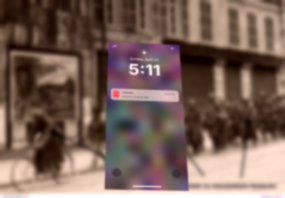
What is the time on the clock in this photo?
5:11
